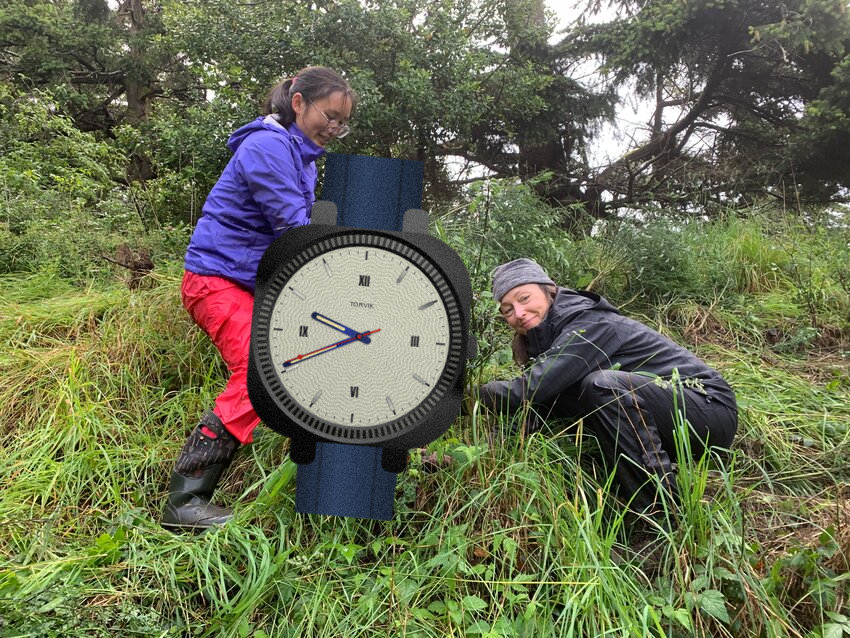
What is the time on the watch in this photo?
9:40:41
